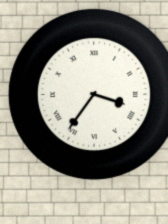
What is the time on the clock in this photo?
3:36
